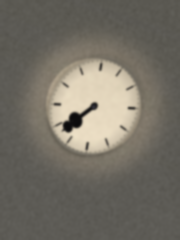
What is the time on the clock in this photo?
7:38
